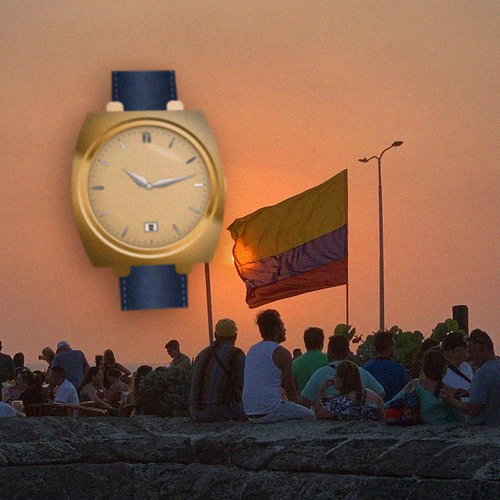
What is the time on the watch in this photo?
10:13
